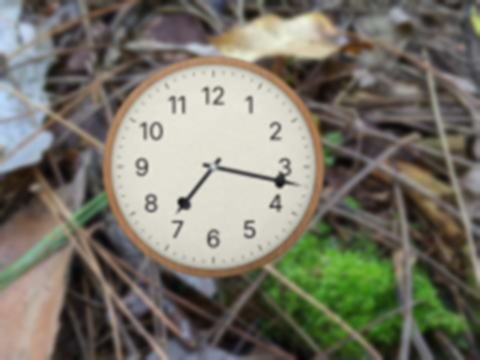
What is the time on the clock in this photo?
7:17
